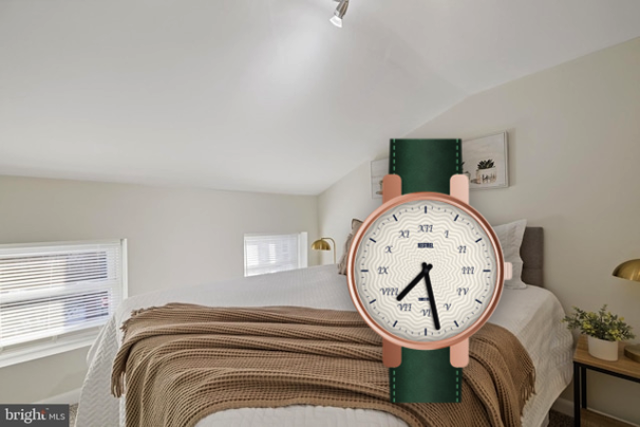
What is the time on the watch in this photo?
7:28
